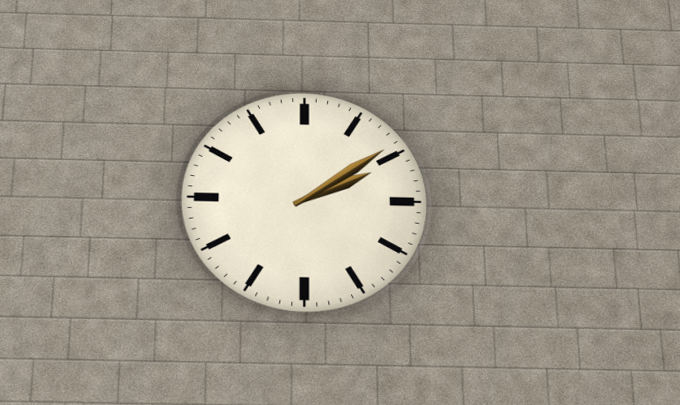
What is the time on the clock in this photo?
2:09
